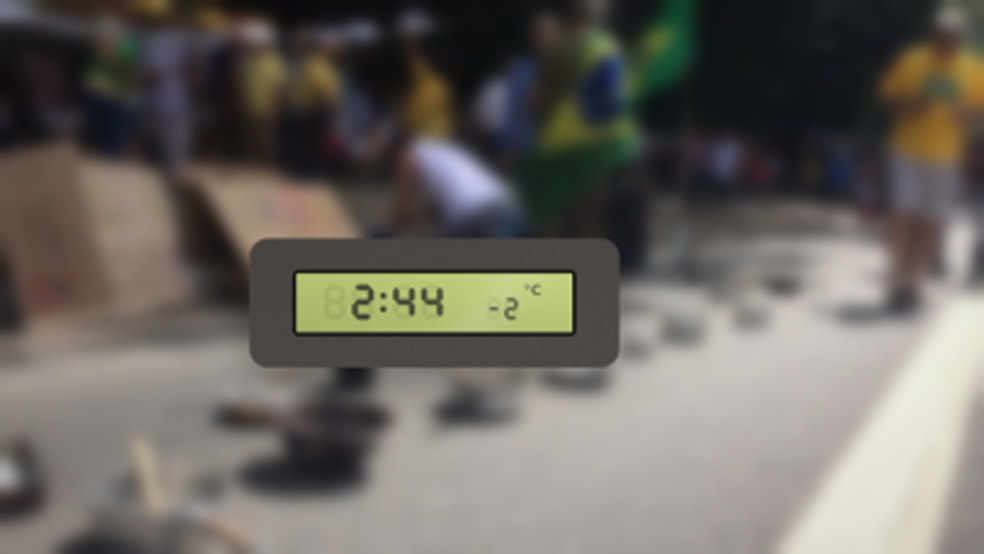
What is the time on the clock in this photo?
2:44
